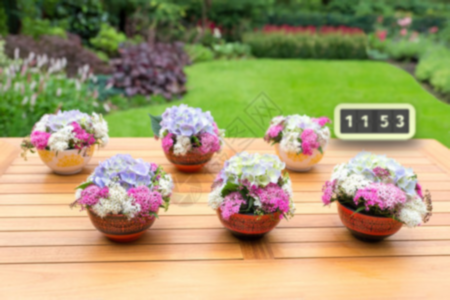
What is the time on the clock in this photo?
11:53
